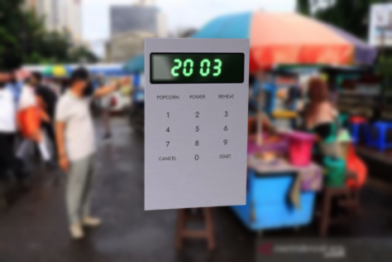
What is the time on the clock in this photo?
20:03
